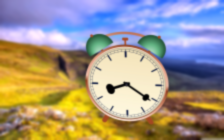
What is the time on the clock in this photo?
8:21
